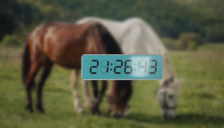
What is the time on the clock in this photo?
21:26:43
